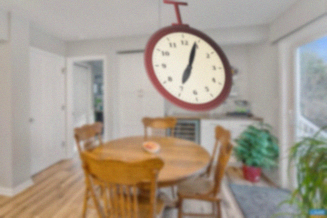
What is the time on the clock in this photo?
7:04
